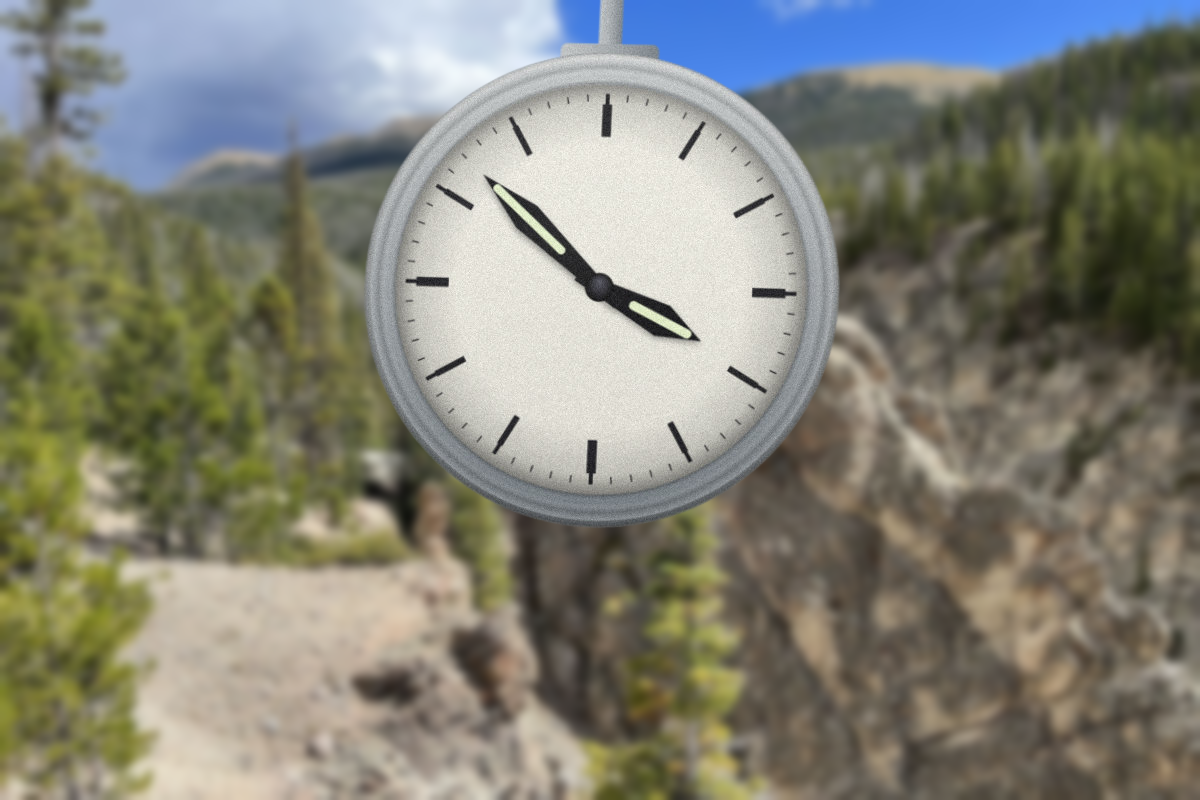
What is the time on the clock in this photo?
3:52
